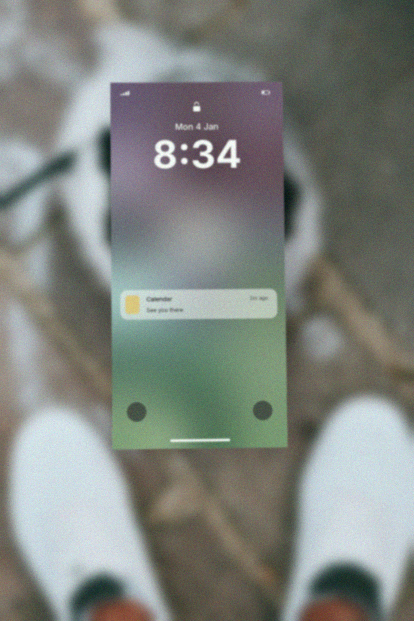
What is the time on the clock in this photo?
8:34
